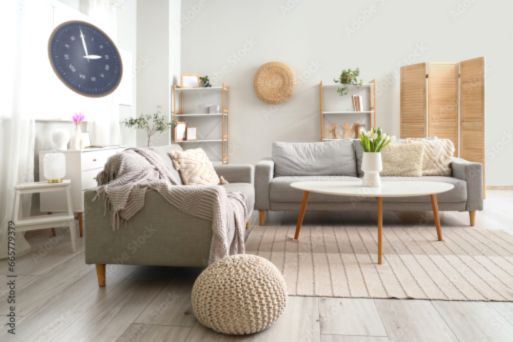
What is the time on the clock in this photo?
3:00
